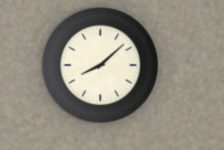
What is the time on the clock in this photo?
8:08
